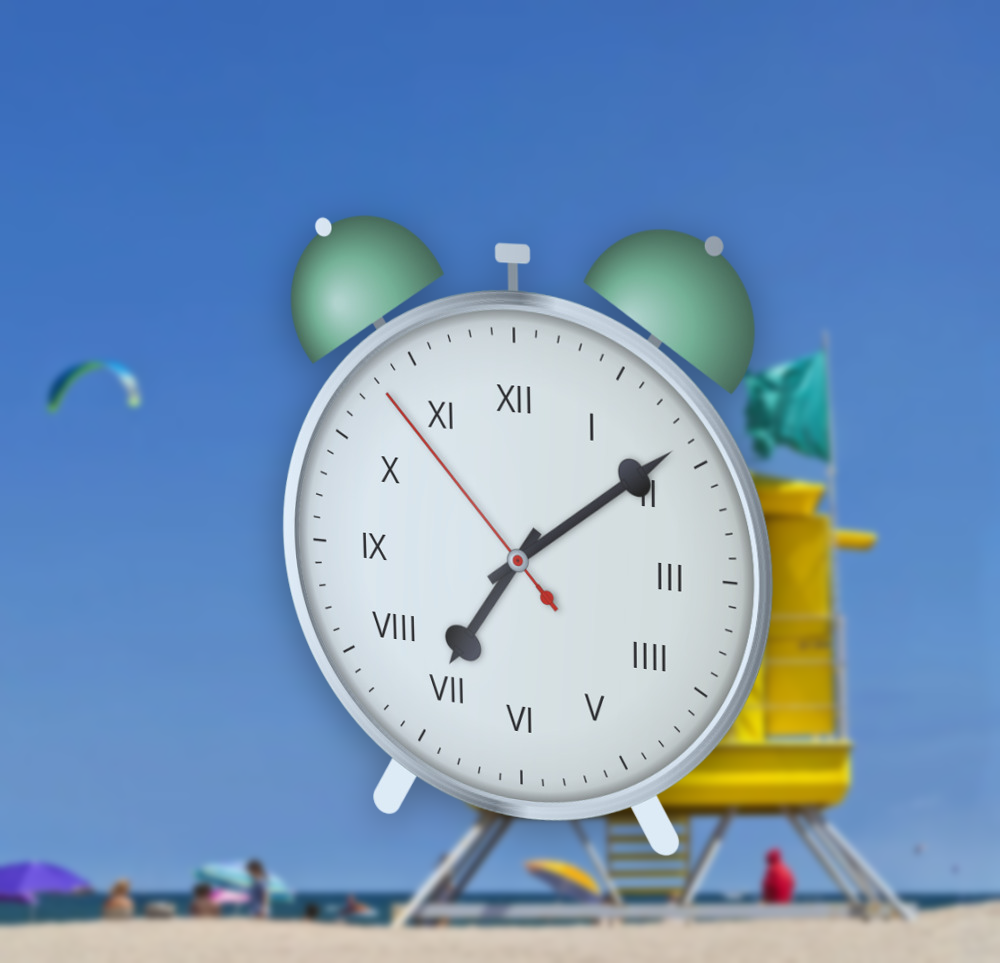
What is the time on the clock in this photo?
7:08:53
